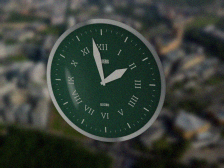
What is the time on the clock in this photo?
1:58
